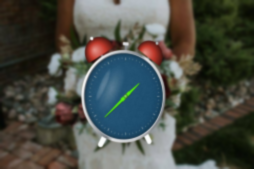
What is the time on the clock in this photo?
1:38
